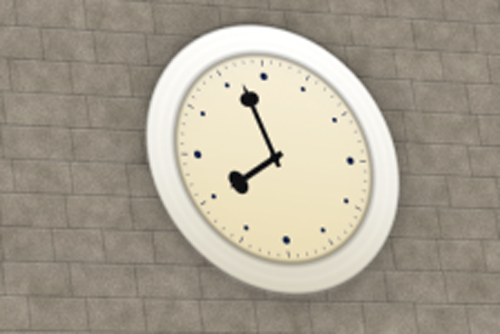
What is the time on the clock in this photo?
7:57
